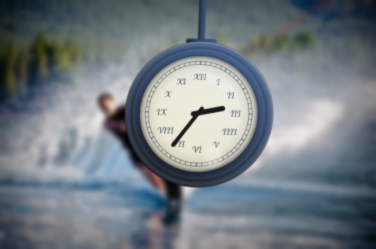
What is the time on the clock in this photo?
2:36
